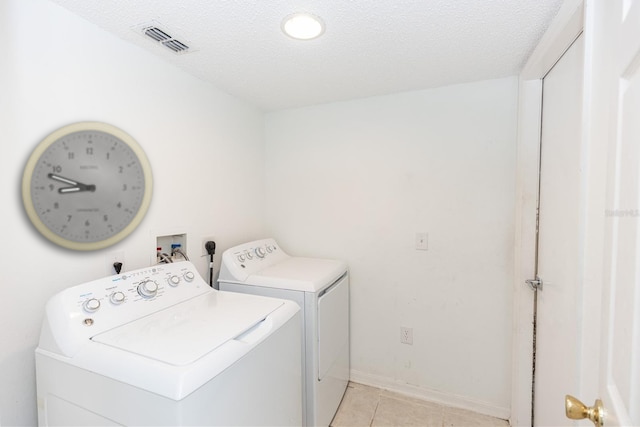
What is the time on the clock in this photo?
8:48
